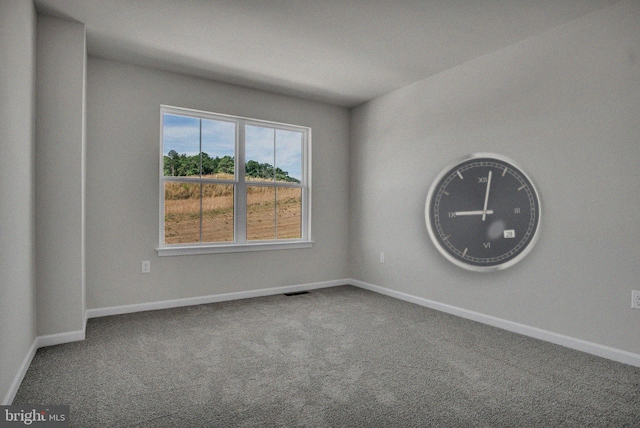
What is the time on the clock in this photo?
9:02
